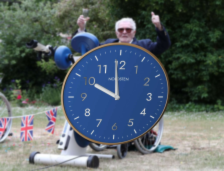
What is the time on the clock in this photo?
9:59
